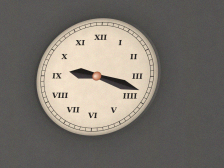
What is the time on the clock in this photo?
9:18
